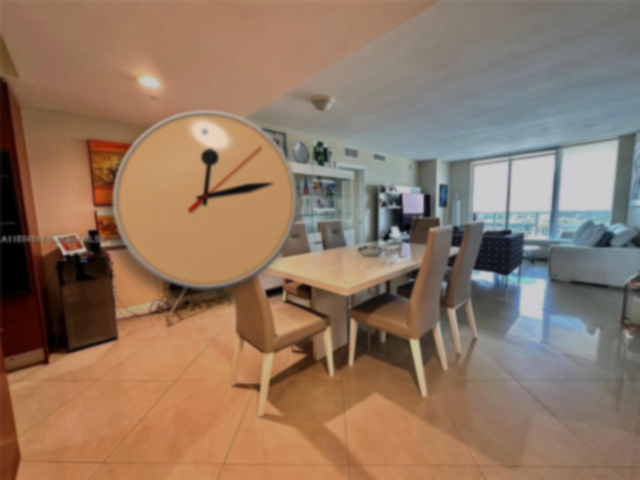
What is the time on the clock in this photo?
12:13:08
